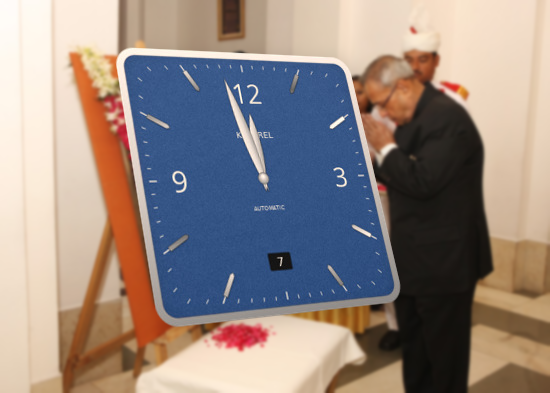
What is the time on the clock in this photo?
11:58
